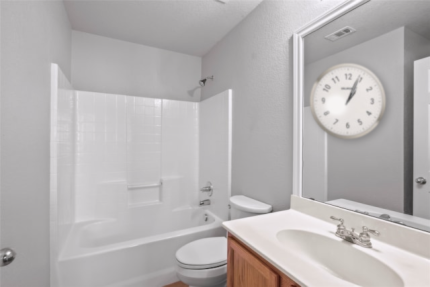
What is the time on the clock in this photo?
1:04
